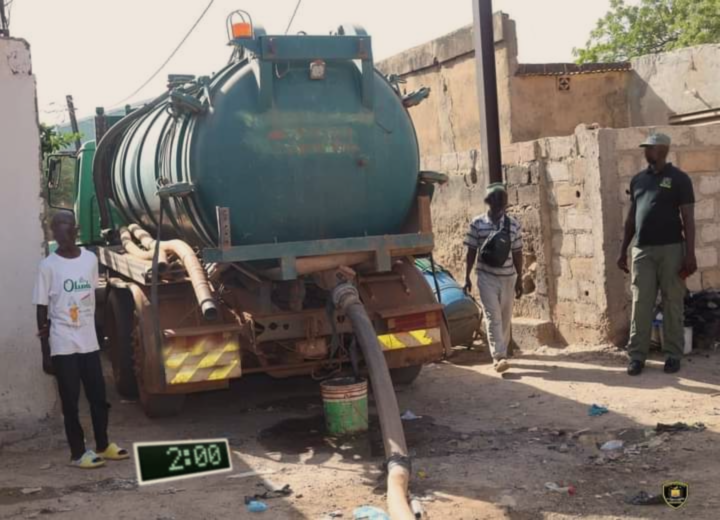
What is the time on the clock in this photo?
2:00
